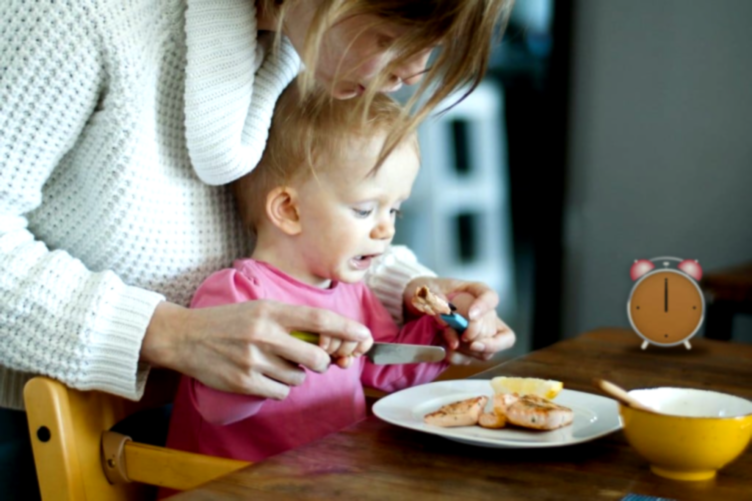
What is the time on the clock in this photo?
12:00
